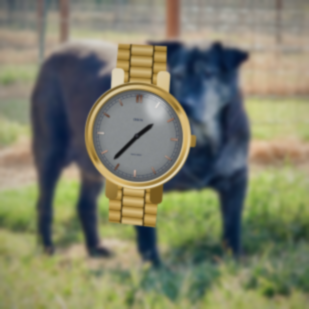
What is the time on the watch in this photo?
1:37
